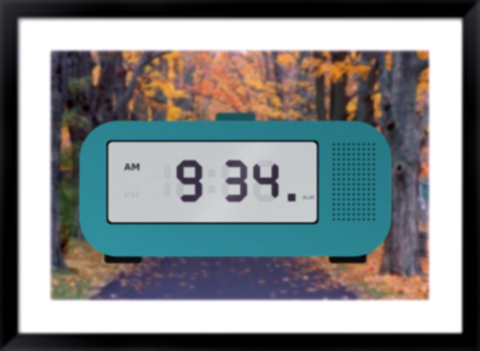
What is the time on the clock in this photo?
9:34
